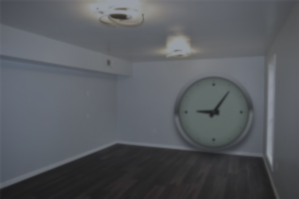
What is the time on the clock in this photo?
9:06
